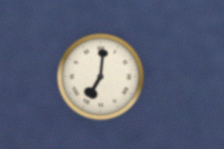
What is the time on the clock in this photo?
7:01
